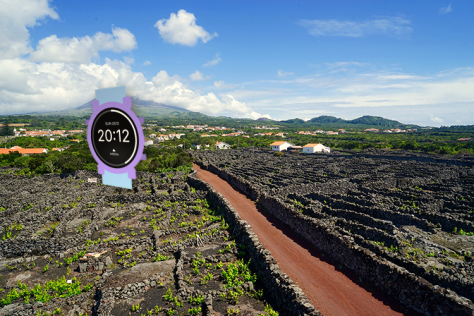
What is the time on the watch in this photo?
20:12
